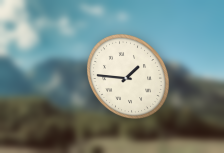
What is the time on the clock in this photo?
1:46
